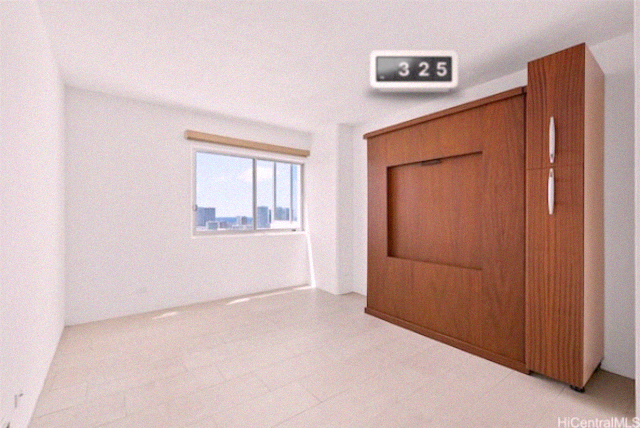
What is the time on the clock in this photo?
3:25
